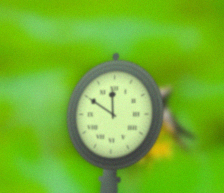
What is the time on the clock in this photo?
11:50
